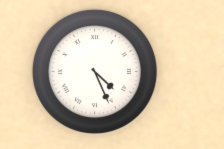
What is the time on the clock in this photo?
4:26
